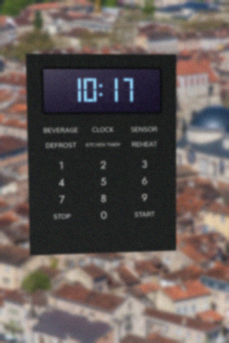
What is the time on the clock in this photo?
10:17
